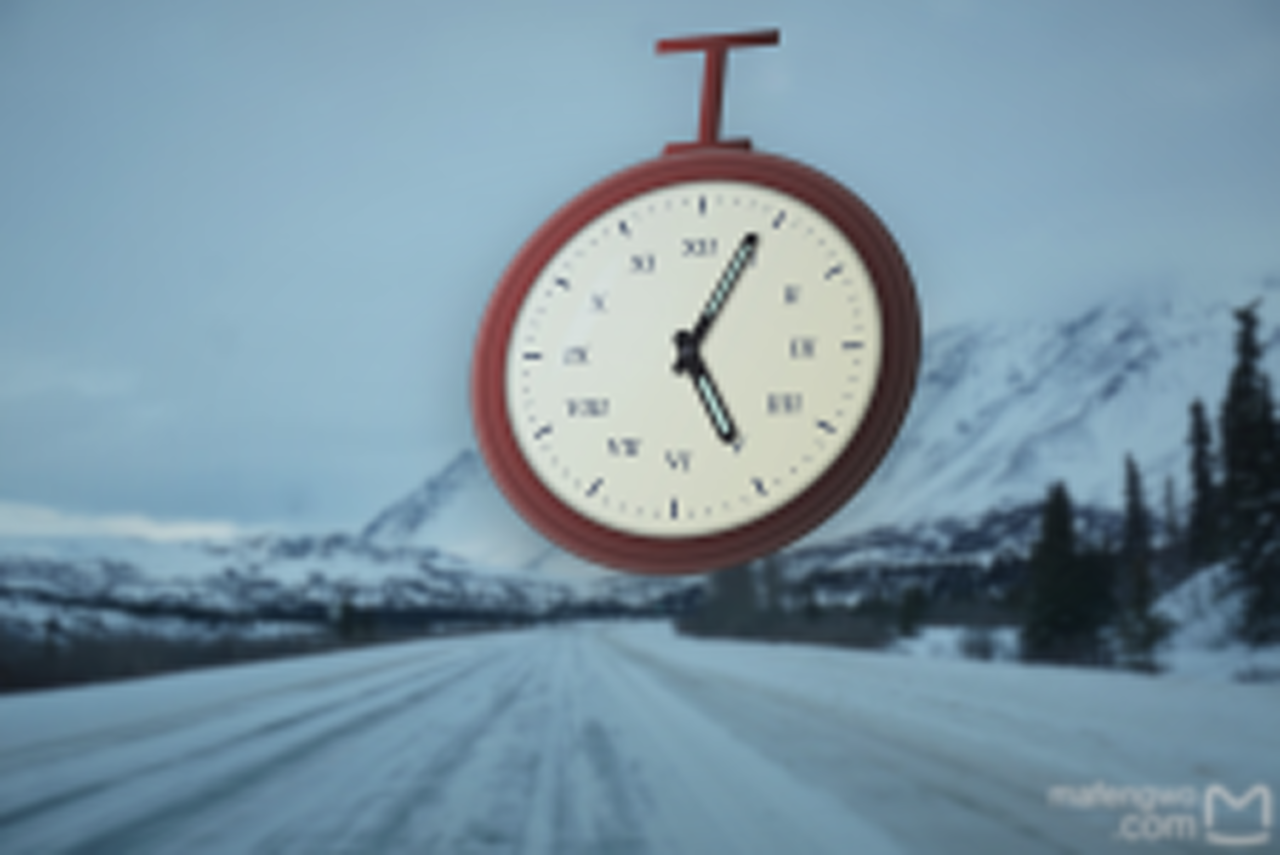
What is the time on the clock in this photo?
5:04
